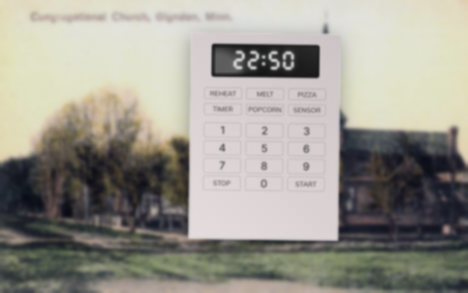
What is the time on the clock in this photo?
22:50
